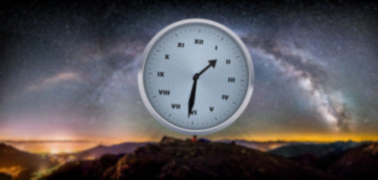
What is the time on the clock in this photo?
1:31
